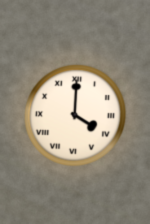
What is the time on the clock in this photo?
4:00
